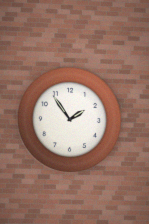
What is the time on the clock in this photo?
1:54
